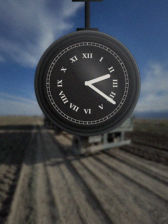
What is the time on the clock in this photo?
2:21
